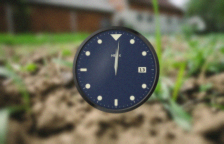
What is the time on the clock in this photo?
12:01
